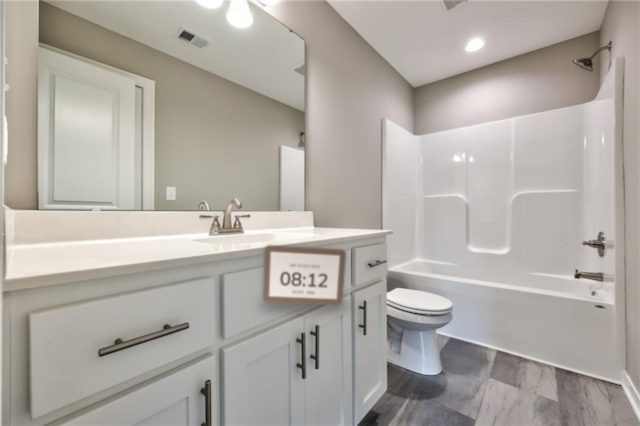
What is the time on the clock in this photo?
8:12
